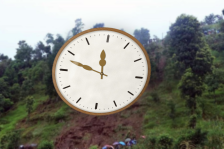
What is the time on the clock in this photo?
11:48
